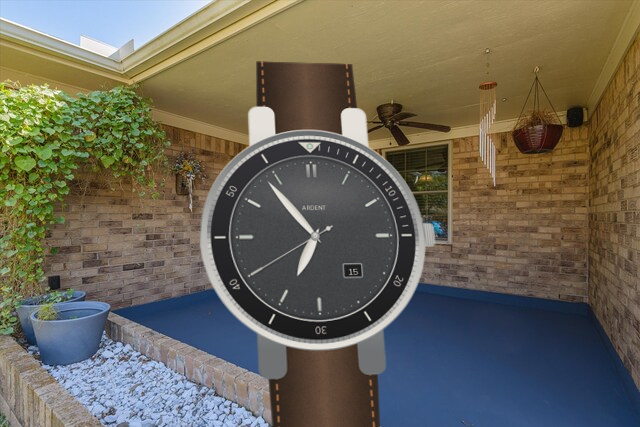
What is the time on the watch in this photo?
6:53:40
